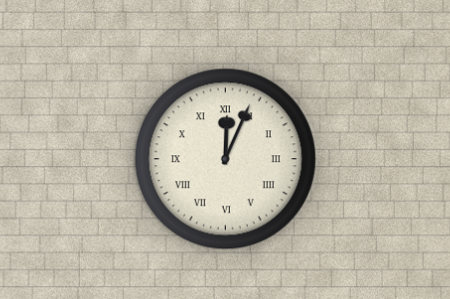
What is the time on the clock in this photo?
12:04
